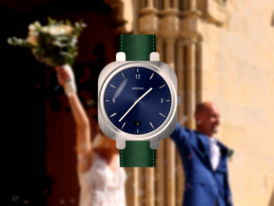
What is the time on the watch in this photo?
1:37
